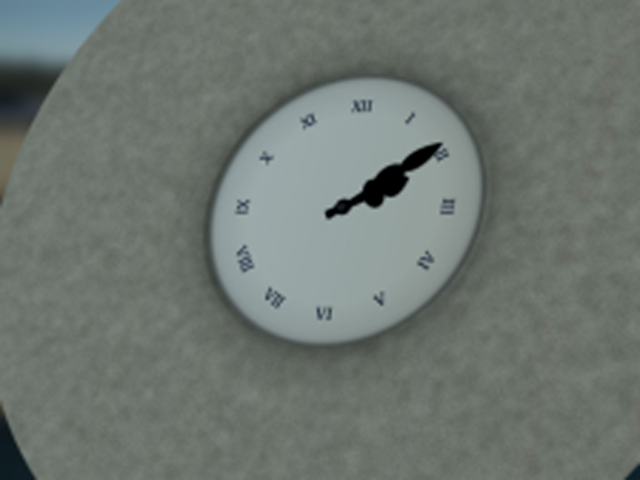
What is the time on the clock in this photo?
2:09
